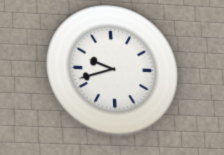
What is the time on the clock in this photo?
9:42
